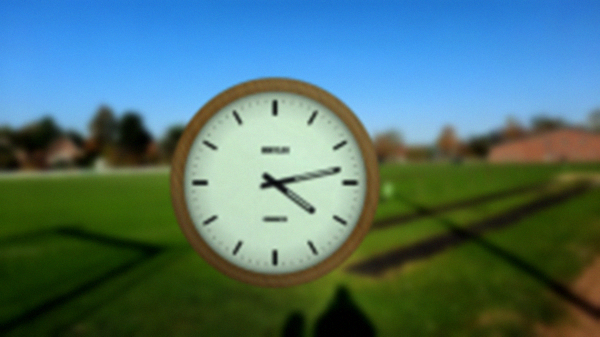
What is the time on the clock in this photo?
4:13
